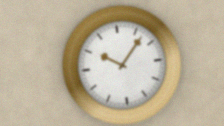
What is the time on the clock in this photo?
10:07
